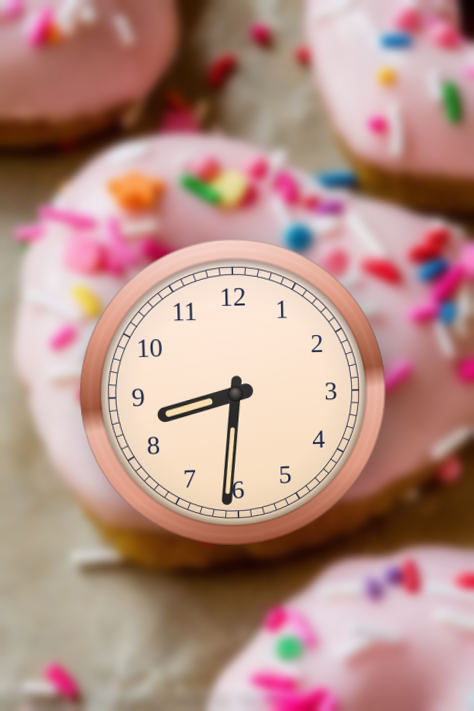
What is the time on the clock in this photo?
8:31
